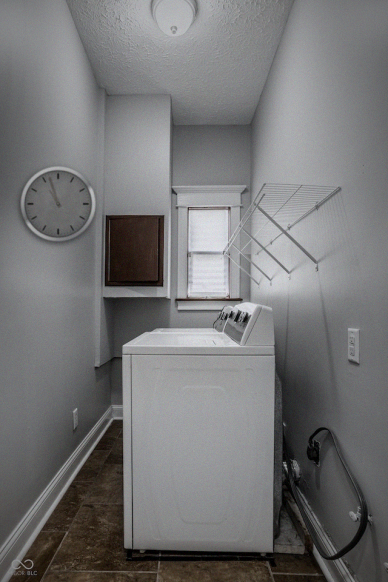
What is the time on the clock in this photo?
10:57
